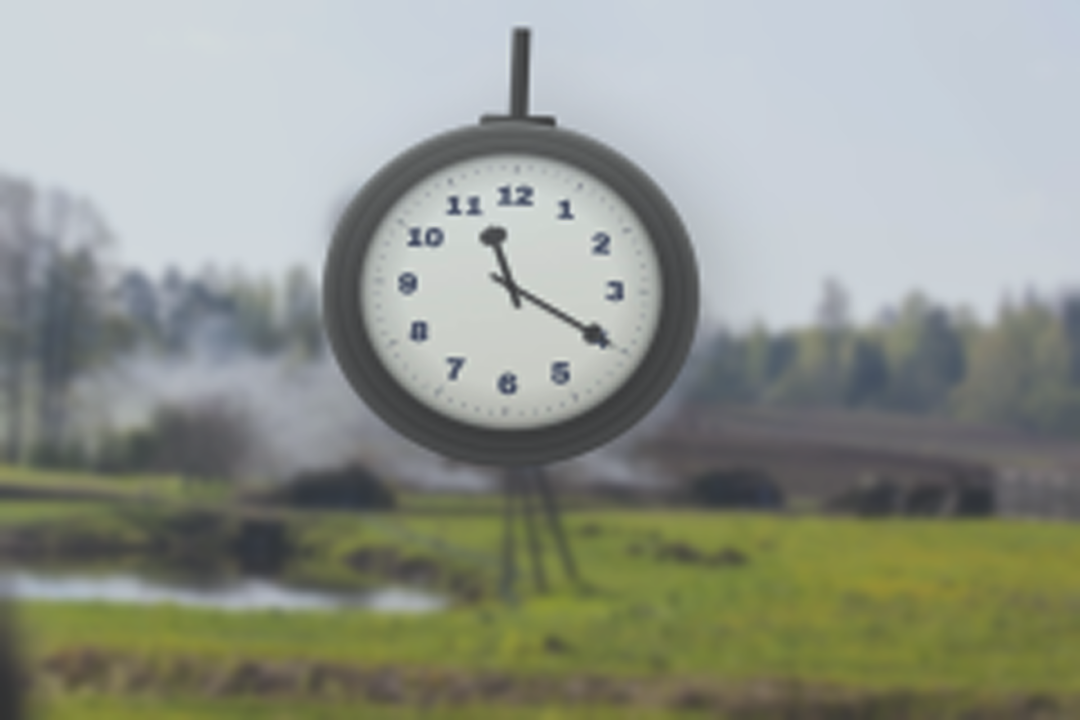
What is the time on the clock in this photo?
11:20
